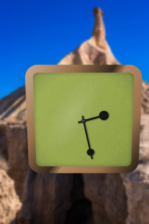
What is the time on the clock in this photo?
2:28
